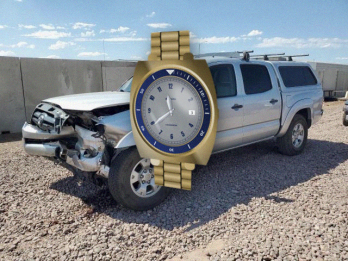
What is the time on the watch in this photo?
11:39
